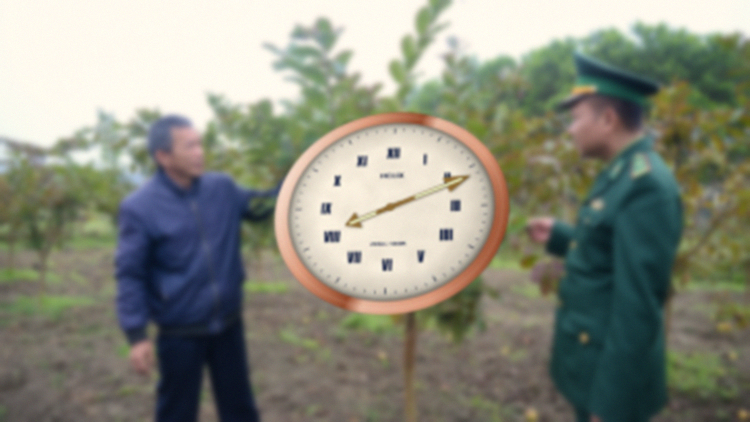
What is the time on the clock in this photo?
8:11
